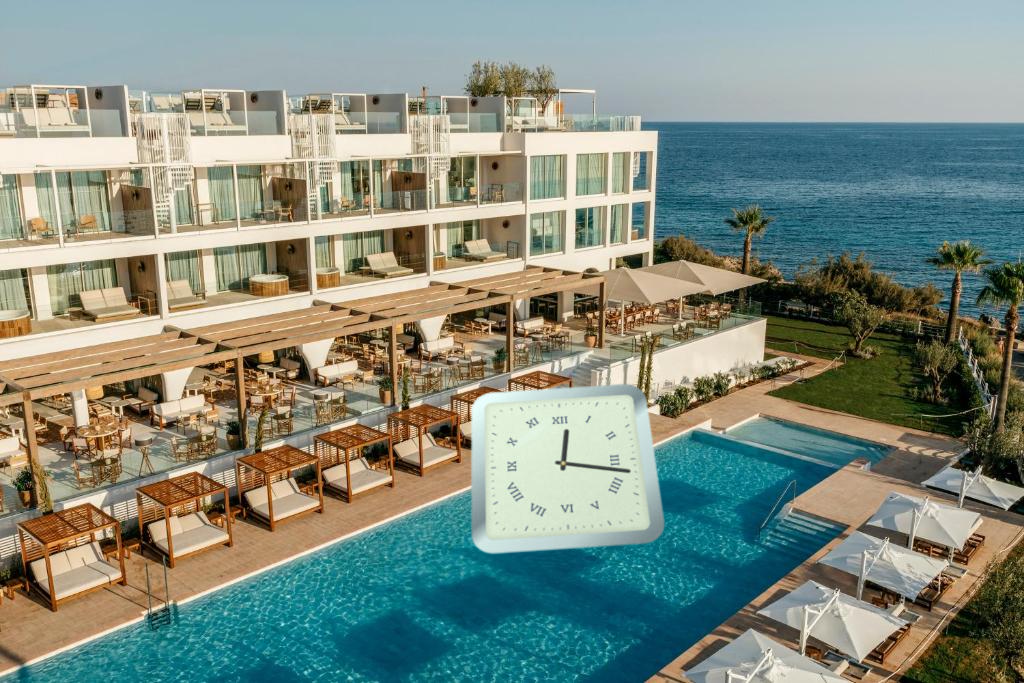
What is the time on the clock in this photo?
12:17
